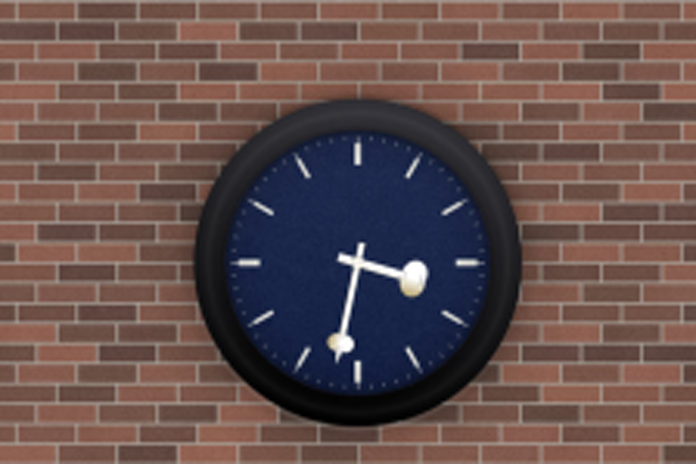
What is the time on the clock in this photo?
3:32
